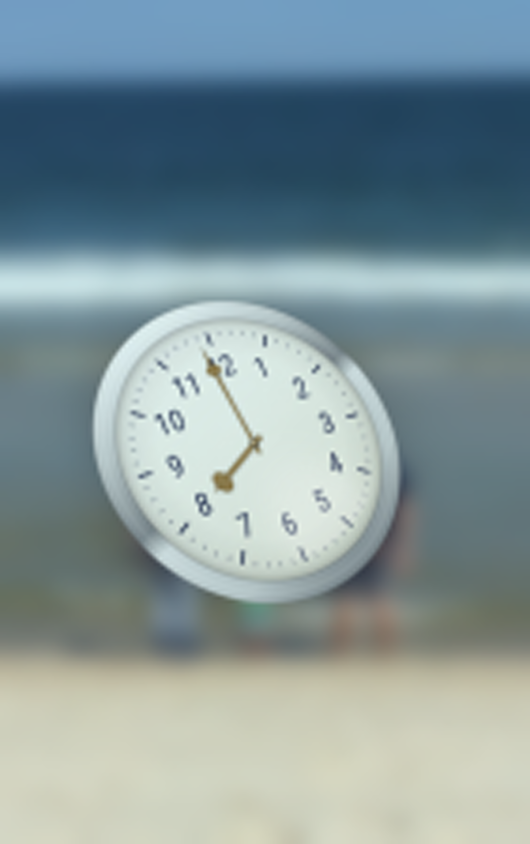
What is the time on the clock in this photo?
7:59
